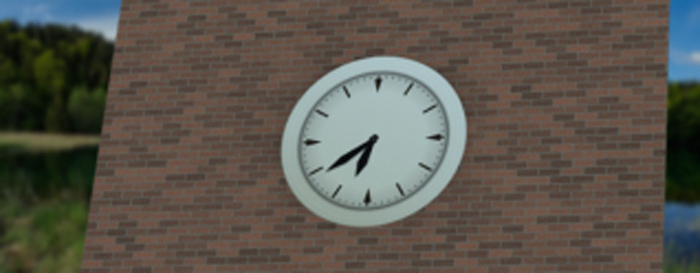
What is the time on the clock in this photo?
6:39
